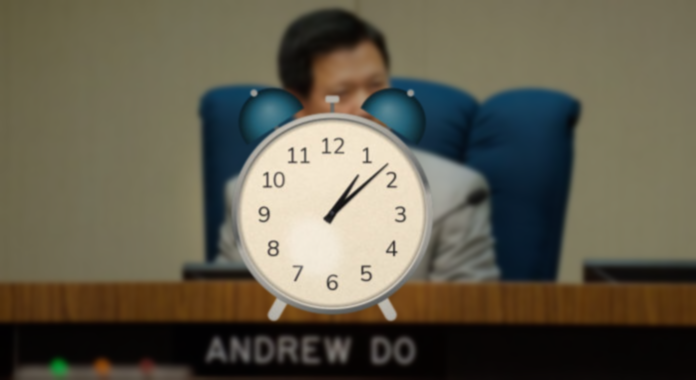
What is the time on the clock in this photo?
1:08
